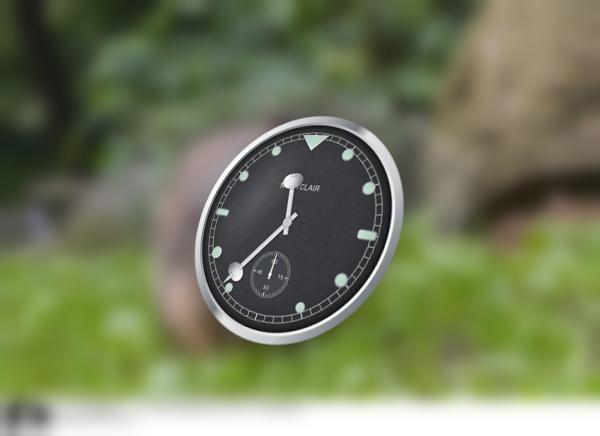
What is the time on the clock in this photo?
11:36
